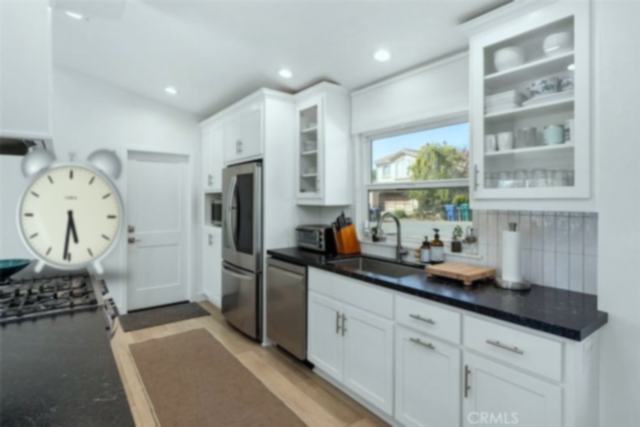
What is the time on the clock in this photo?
5:31
